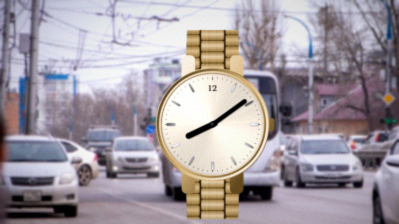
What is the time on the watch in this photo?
8:09
